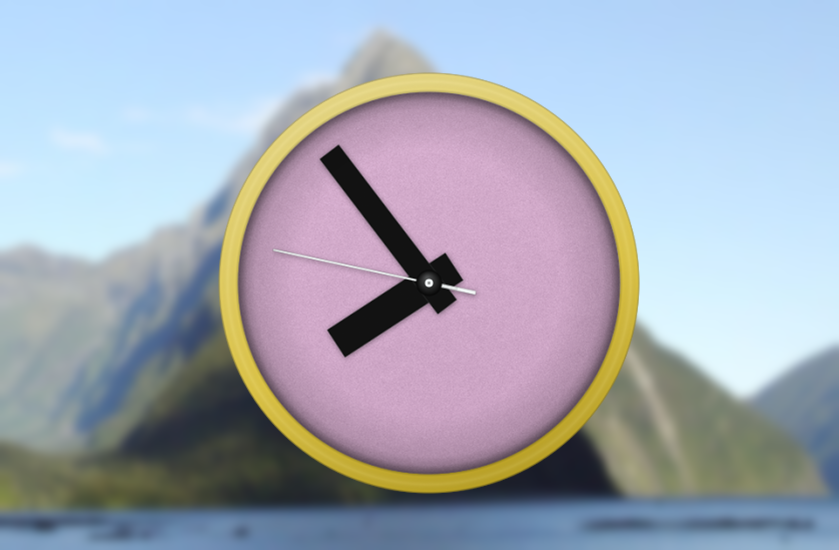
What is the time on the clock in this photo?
7:53:47
